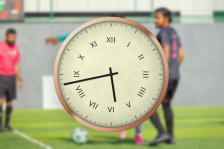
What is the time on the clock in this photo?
5:43
